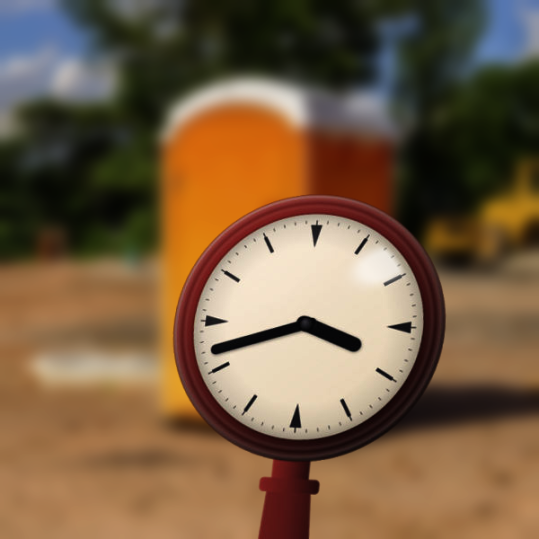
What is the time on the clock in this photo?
3:42
